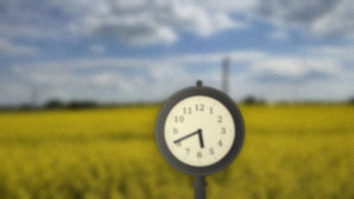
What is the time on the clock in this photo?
5:41
